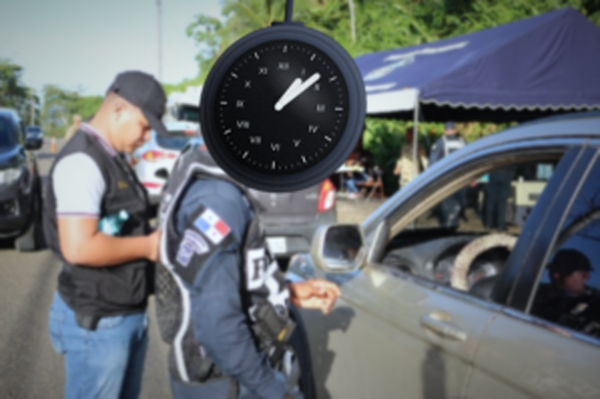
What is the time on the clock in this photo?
1:08
